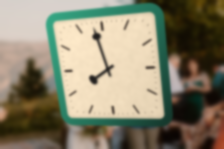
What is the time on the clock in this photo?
7:58
